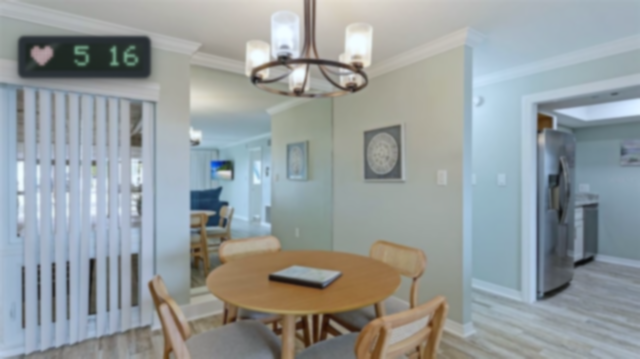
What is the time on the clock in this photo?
5:16
